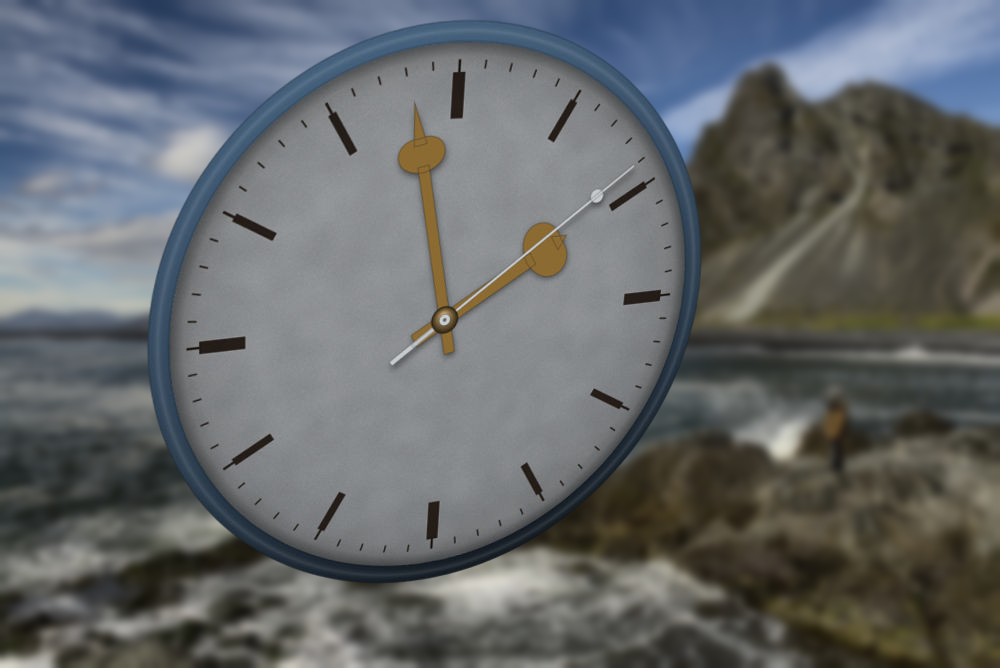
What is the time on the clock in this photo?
1:58:09
